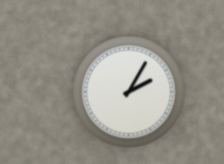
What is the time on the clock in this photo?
2:05
